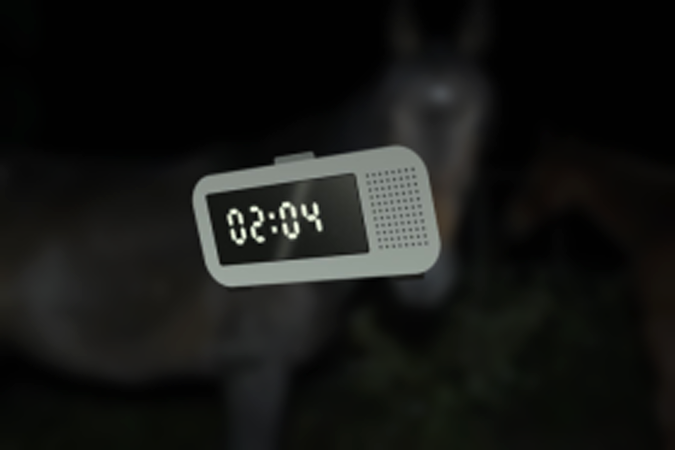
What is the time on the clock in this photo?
2:04
